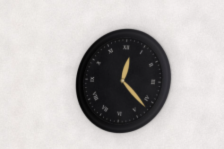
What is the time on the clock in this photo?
12:22
